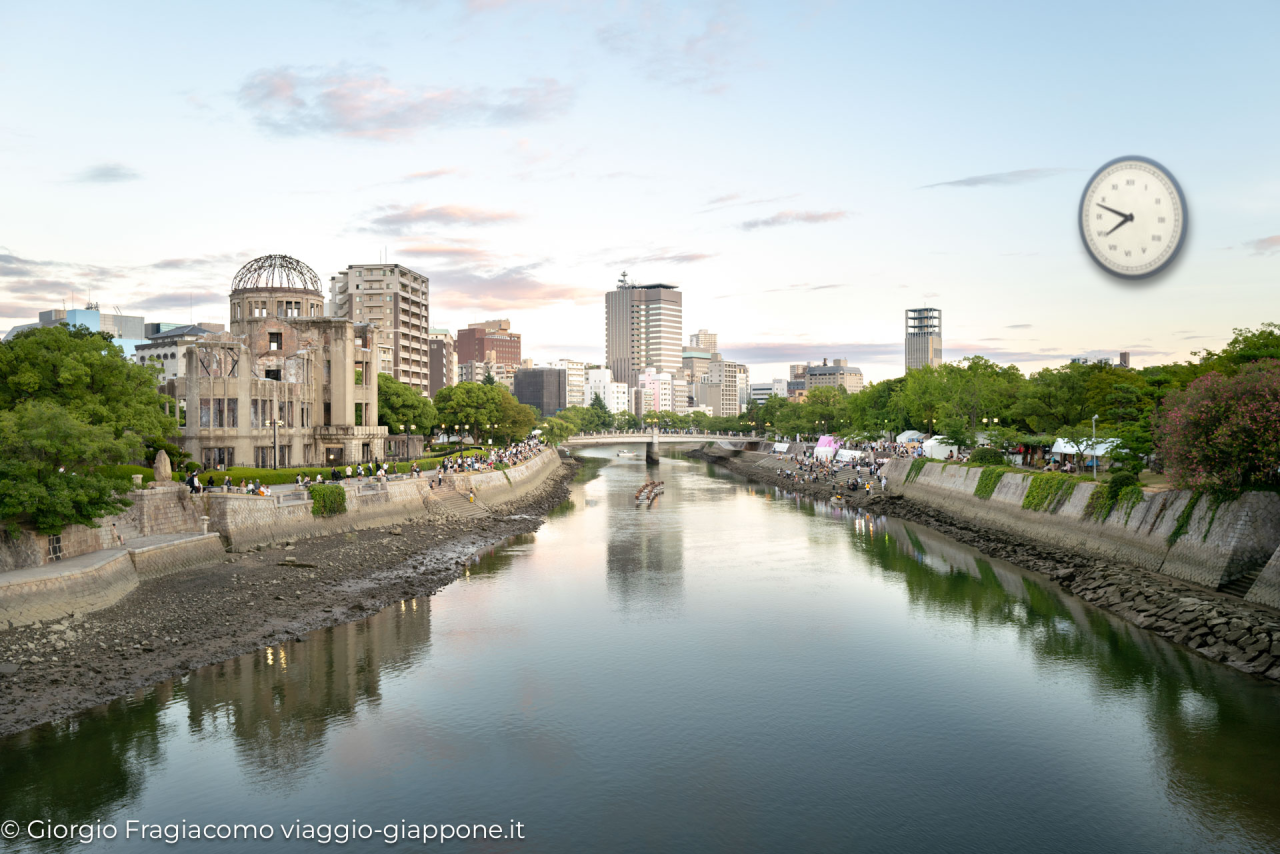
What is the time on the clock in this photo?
7:48
